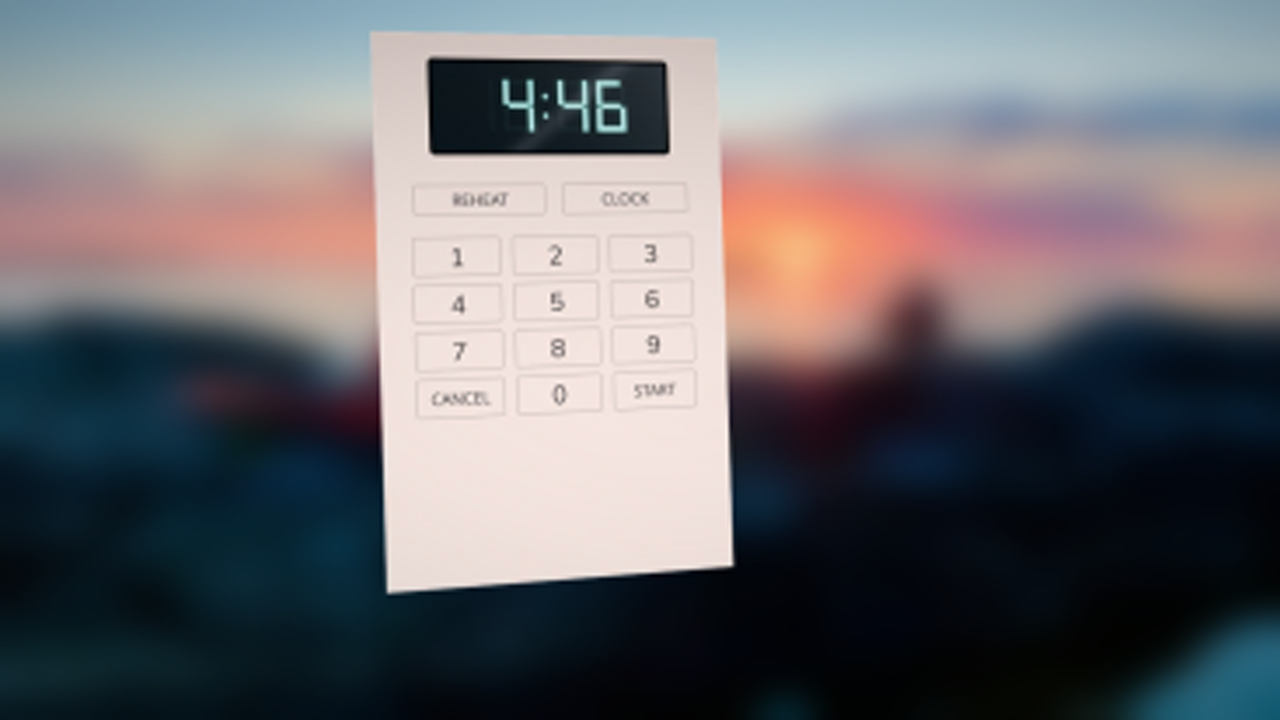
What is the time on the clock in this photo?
4:46
